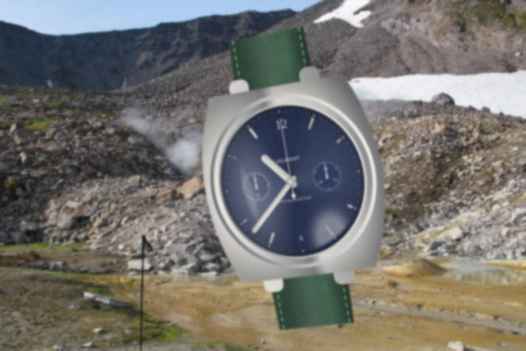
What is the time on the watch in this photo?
10:38
